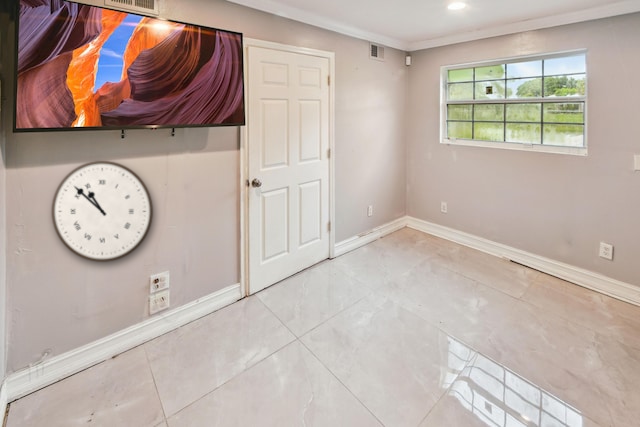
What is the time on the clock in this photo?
10:52
